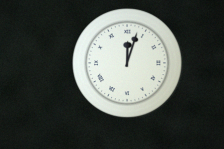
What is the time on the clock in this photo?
12:03
